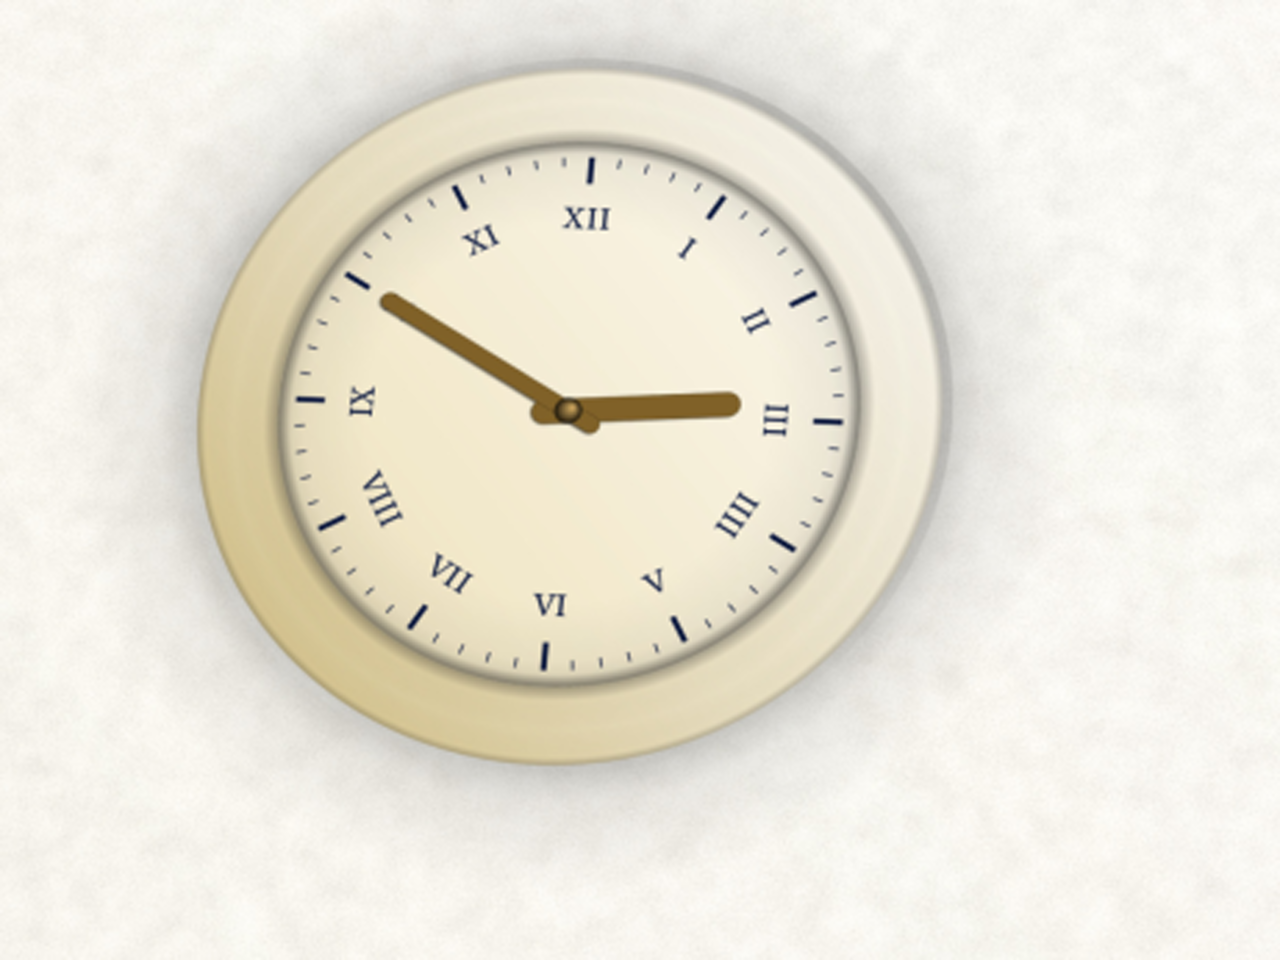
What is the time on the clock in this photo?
2:50
